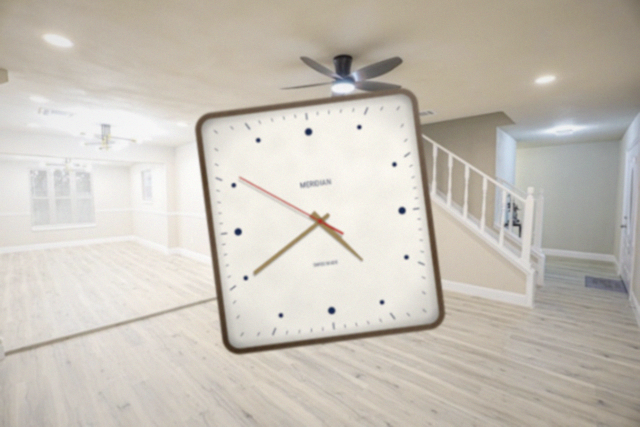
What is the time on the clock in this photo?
4:39:51
